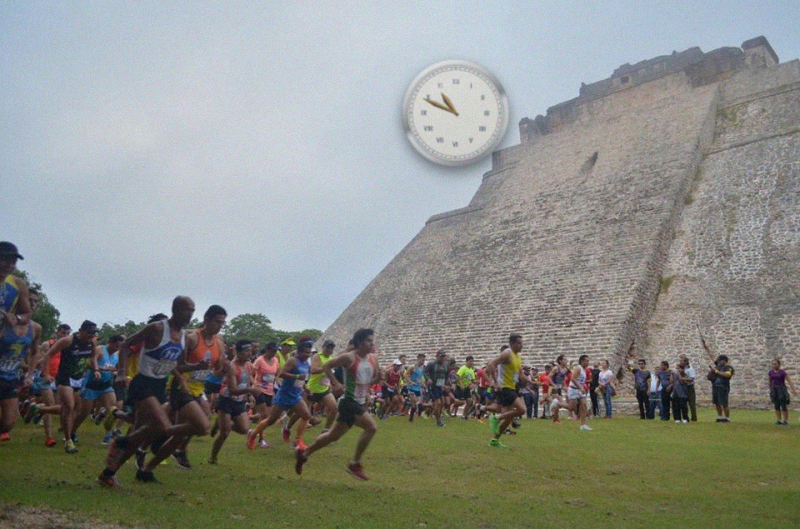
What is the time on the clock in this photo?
10:49
